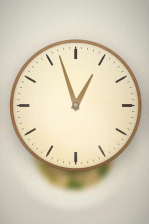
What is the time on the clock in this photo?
12:57
